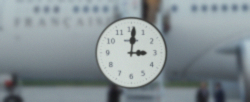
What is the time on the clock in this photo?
3:01
